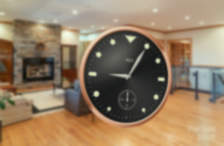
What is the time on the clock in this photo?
9:05
